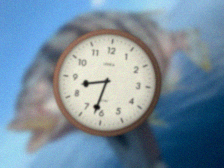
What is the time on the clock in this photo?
8:32
